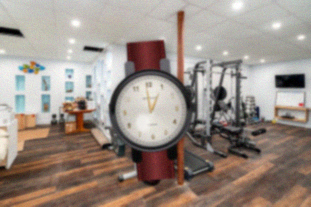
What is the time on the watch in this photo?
12:59
